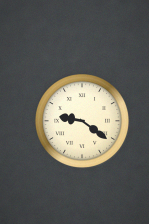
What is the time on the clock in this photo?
9:21
